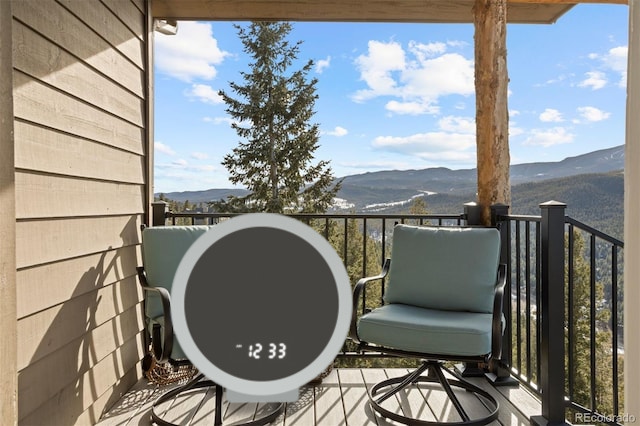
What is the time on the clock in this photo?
12:33
